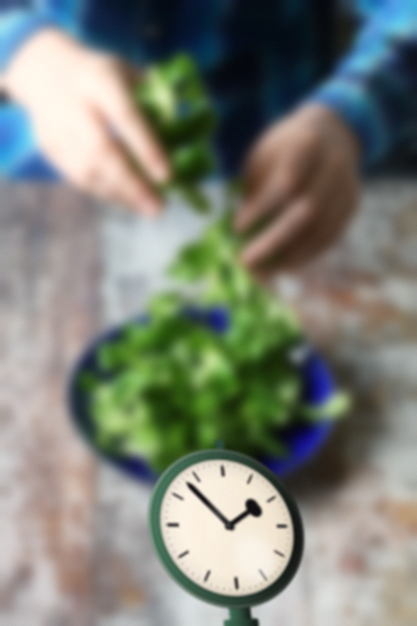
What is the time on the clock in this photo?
1:53
